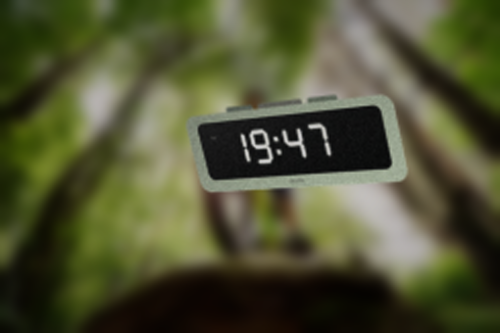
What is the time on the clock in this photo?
19:47
